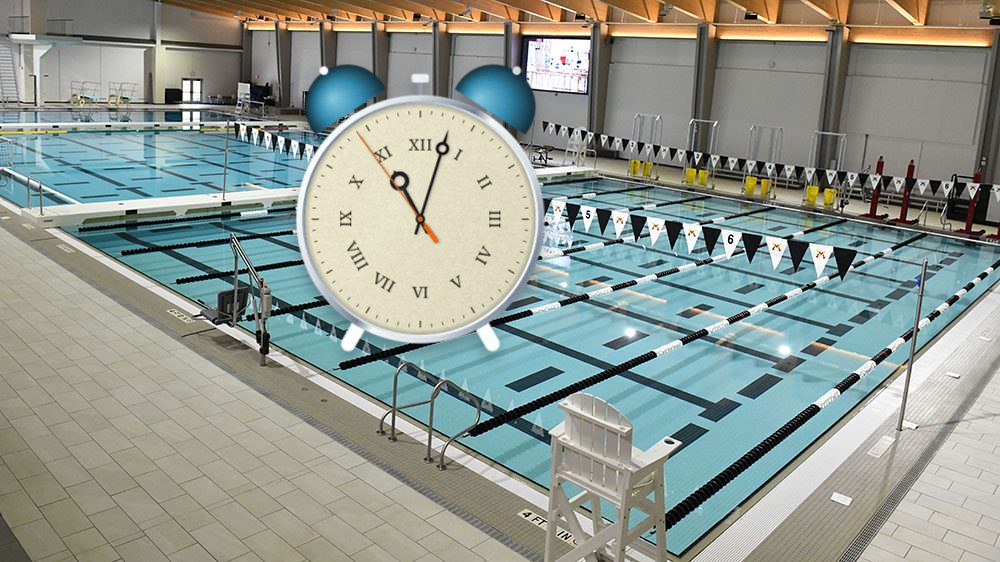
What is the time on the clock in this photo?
11:02:54
